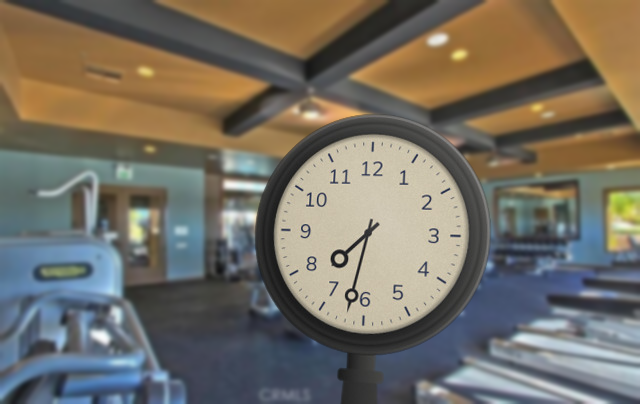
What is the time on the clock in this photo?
7:32
